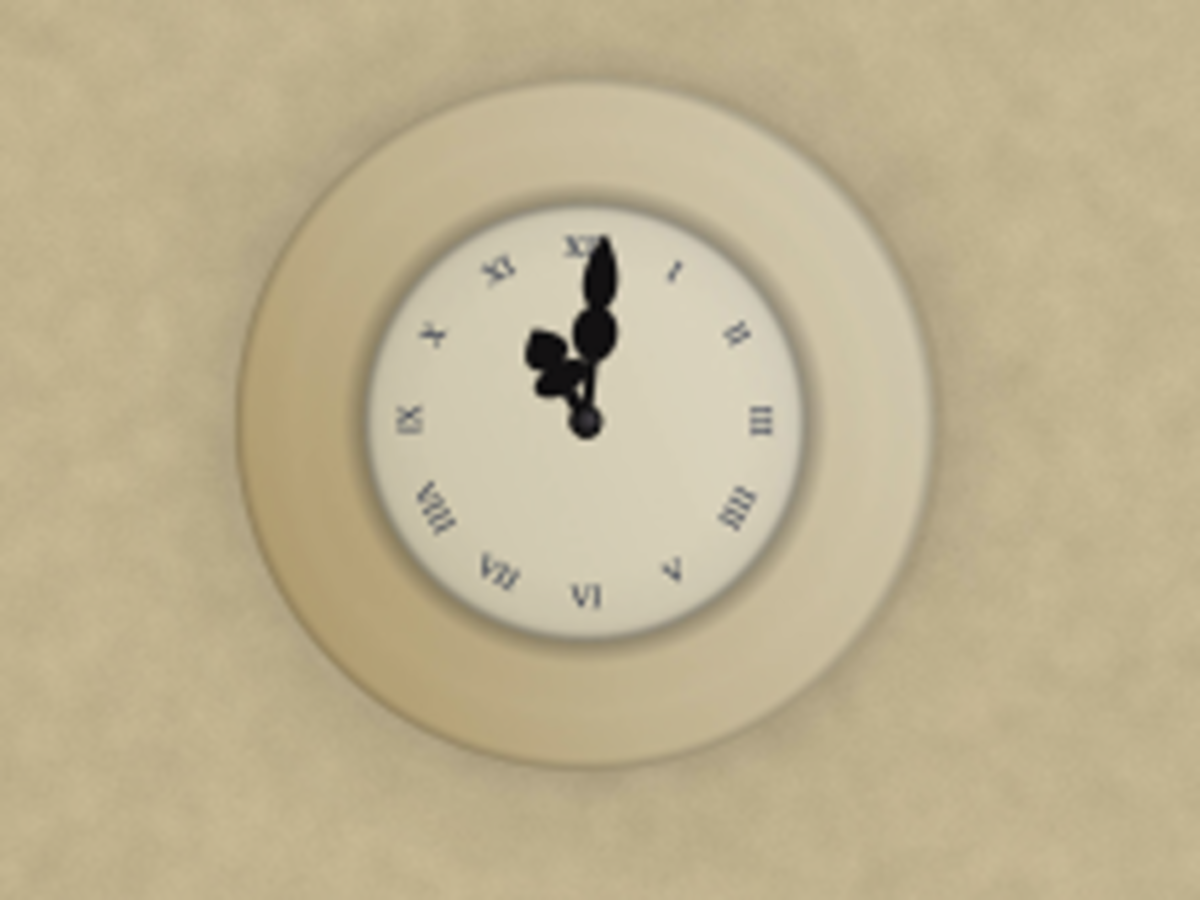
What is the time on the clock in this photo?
11:01
